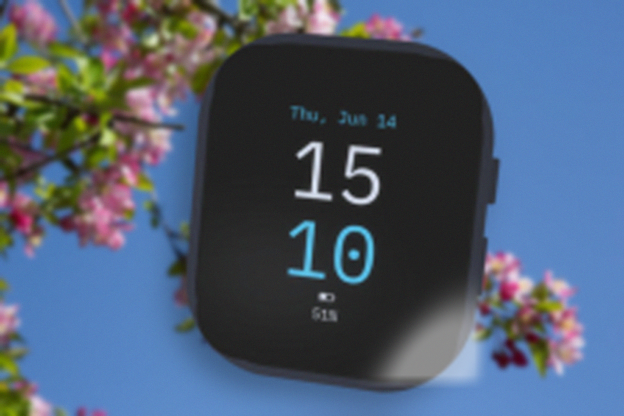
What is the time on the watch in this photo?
15:10
